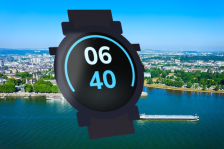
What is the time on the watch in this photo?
6:40
